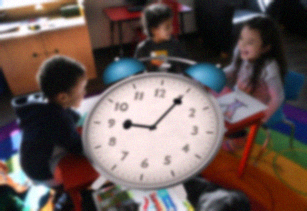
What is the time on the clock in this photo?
9:05
